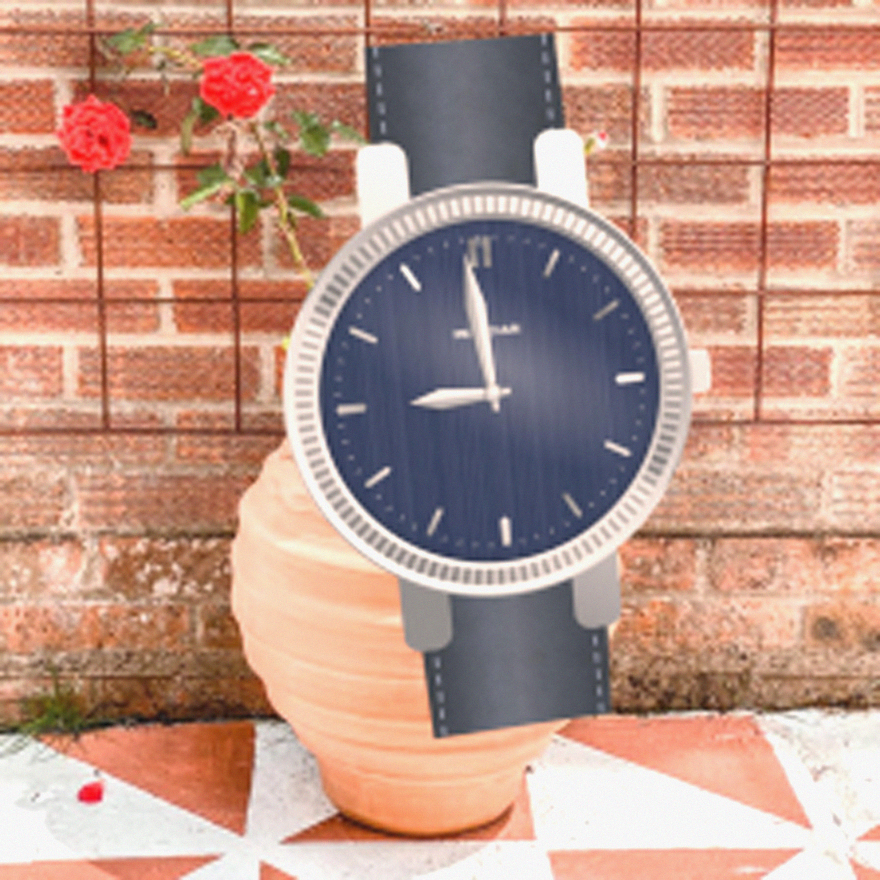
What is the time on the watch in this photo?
8:59
